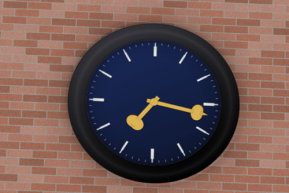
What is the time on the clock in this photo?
7:17
